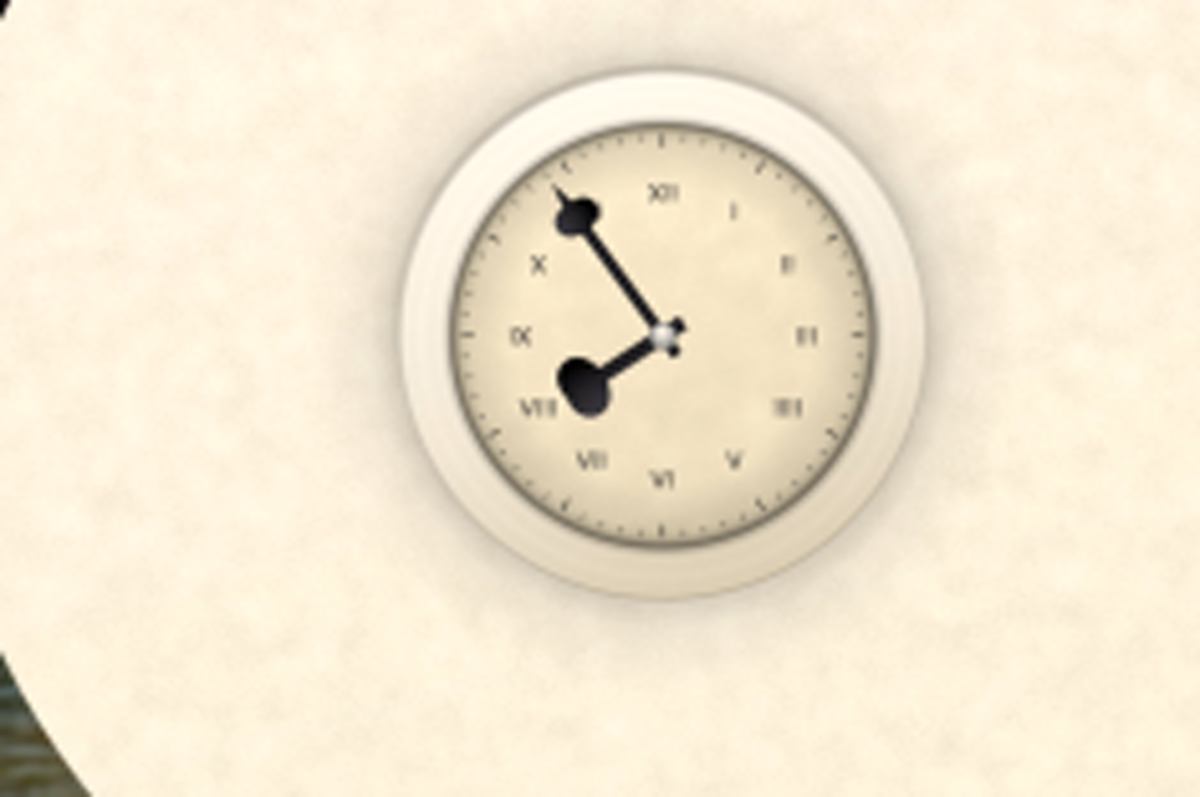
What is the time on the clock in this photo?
7:54
